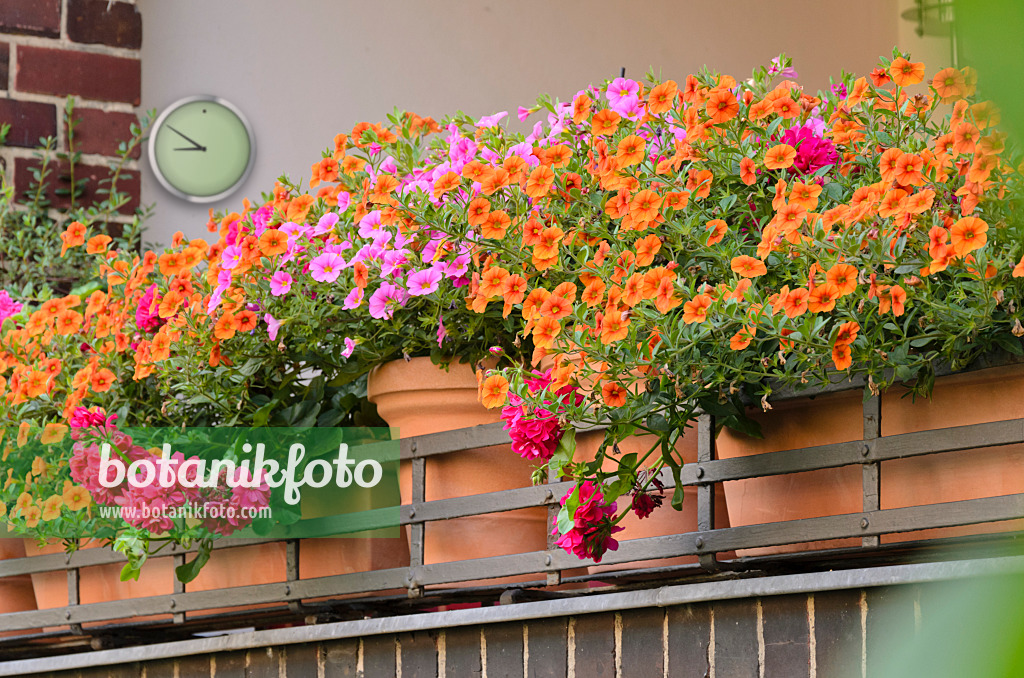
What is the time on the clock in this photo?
8:50
